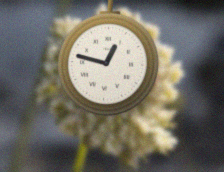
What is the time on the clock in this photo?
12:47
